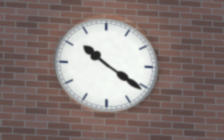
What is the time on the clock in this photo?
10:21
